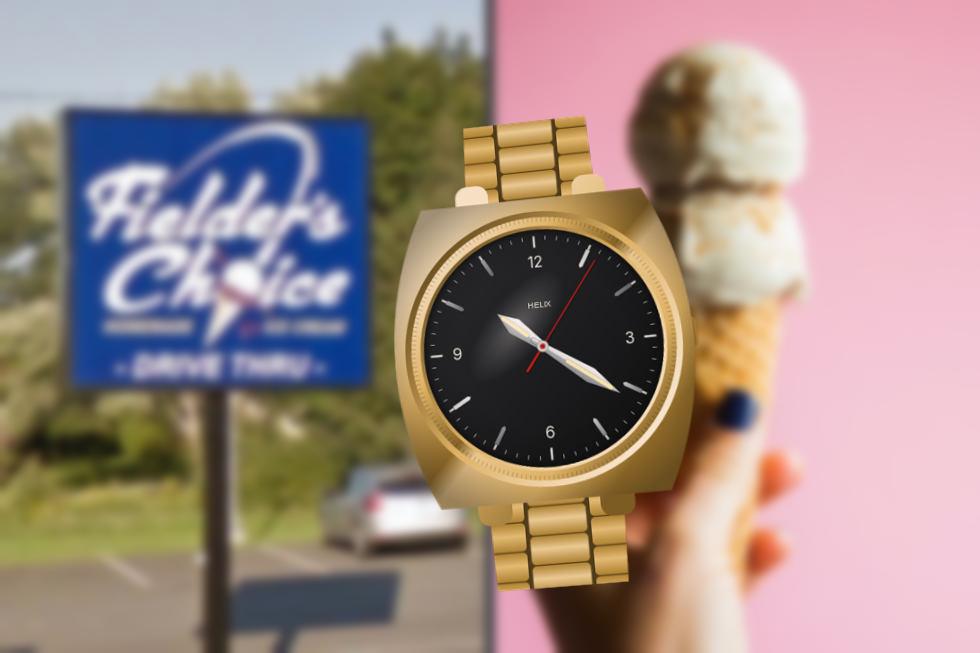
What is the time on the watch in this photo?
10:21:06
